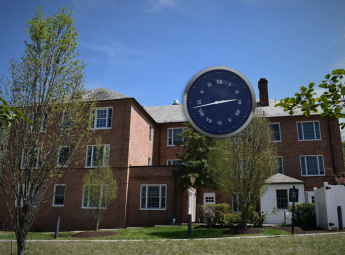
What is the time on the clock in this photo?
2:43
